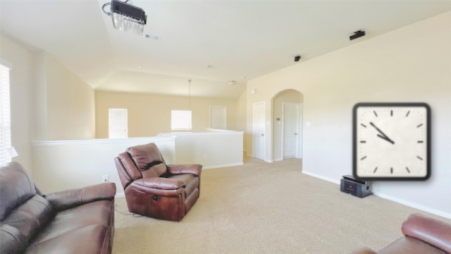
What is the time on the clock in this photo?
9:52
